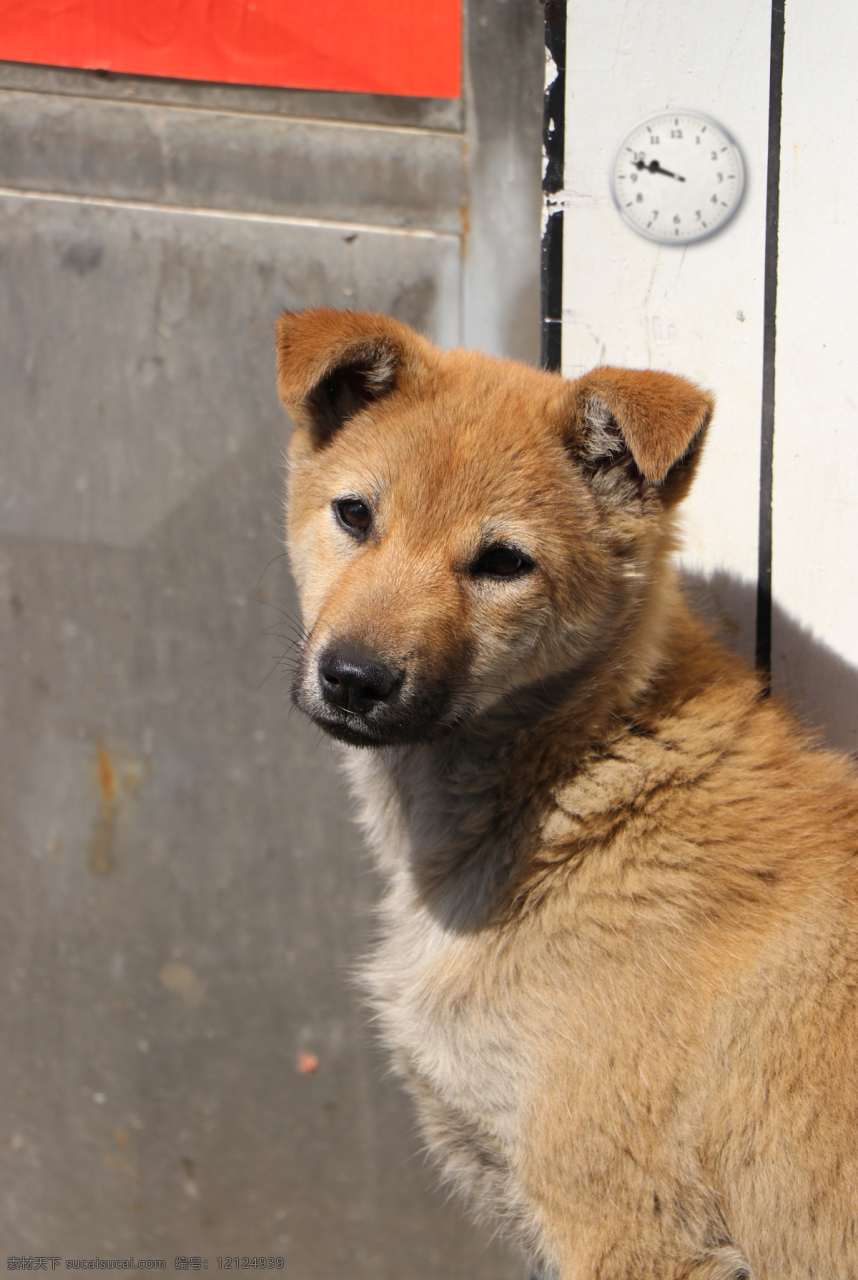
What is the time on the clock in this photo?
9:48
